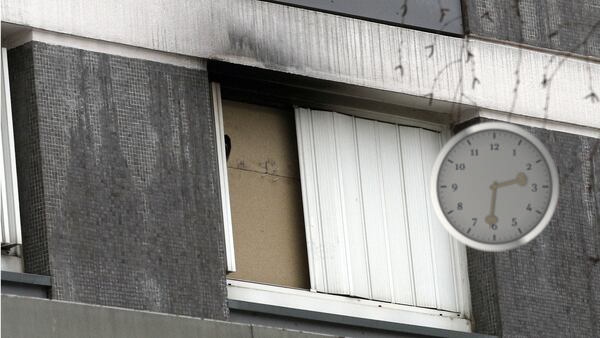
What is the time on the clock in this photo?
2:31
